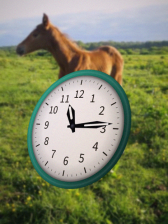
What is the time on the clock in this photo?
11:14
